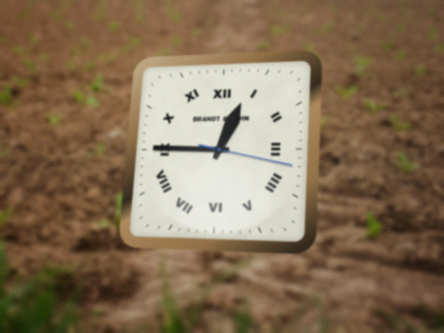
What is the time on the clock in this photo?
12:45:17
